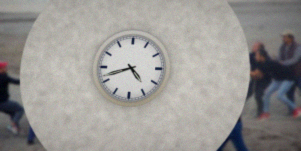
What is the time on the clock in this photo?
4:42
